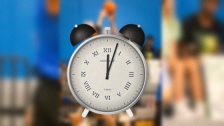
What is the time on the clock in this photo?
12:03
